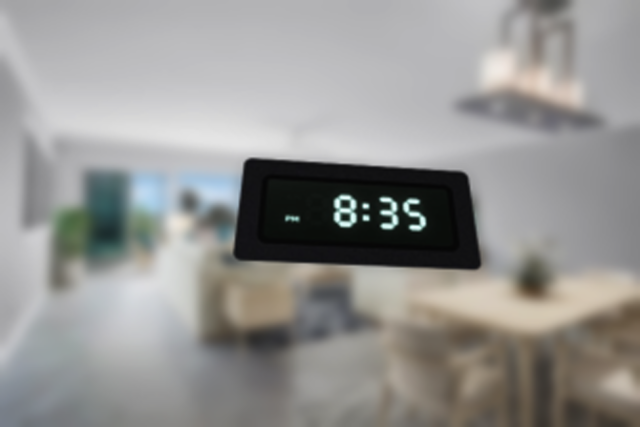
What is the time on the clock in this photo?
8:35
